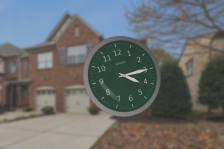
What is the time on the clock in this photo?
4:15
